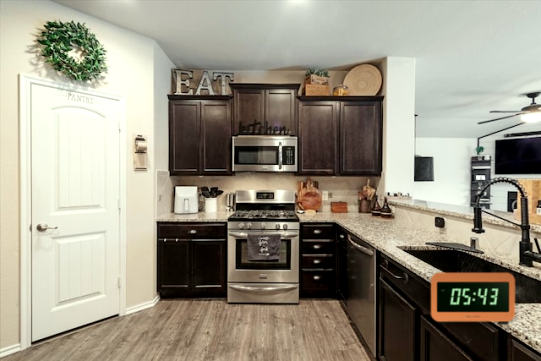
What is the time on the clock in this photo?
5:43
